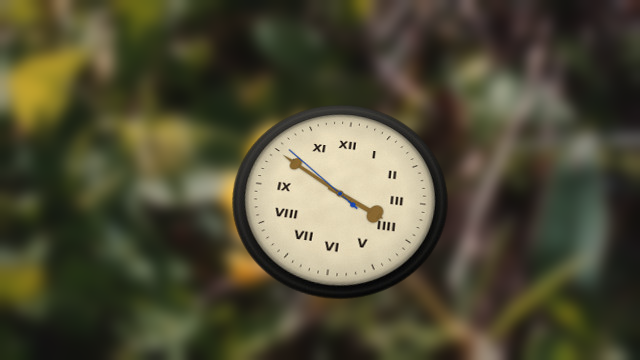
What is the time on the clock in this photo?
3:49:51
